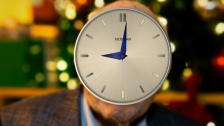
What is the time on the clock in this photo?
9:01
